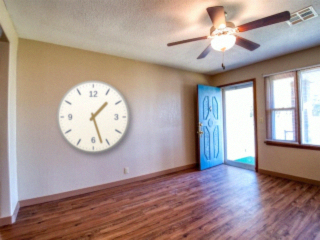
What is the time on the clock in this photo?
1:27
